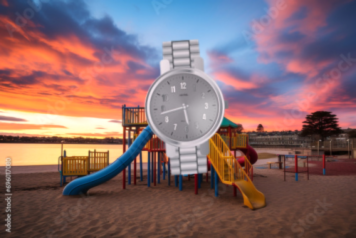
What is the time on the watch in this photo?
5:43
